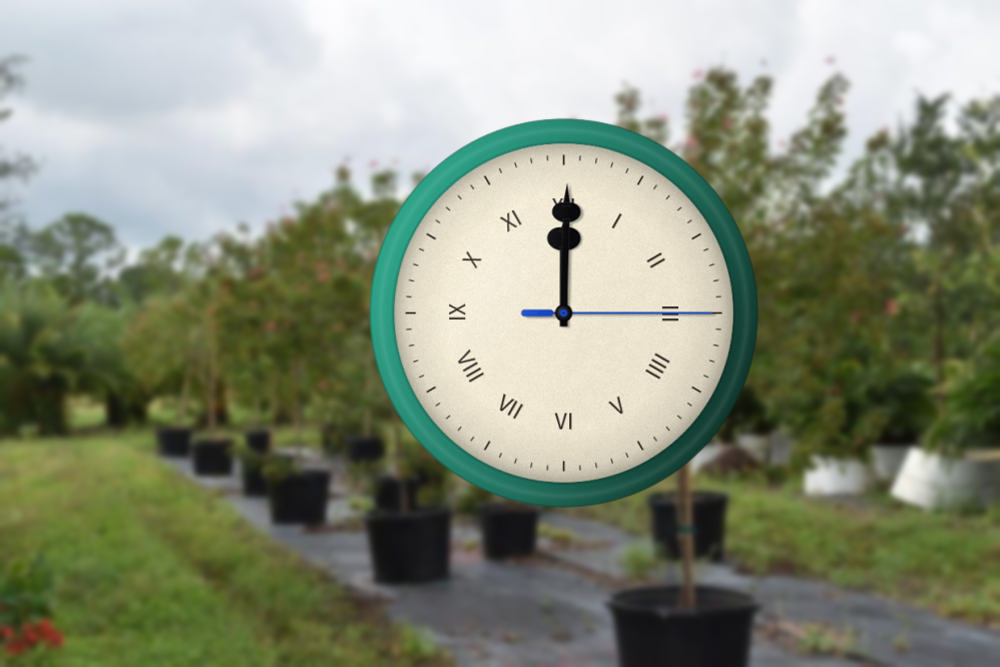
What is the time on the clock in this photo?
12:00:15
